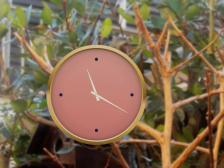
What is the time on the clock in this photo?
11:20
